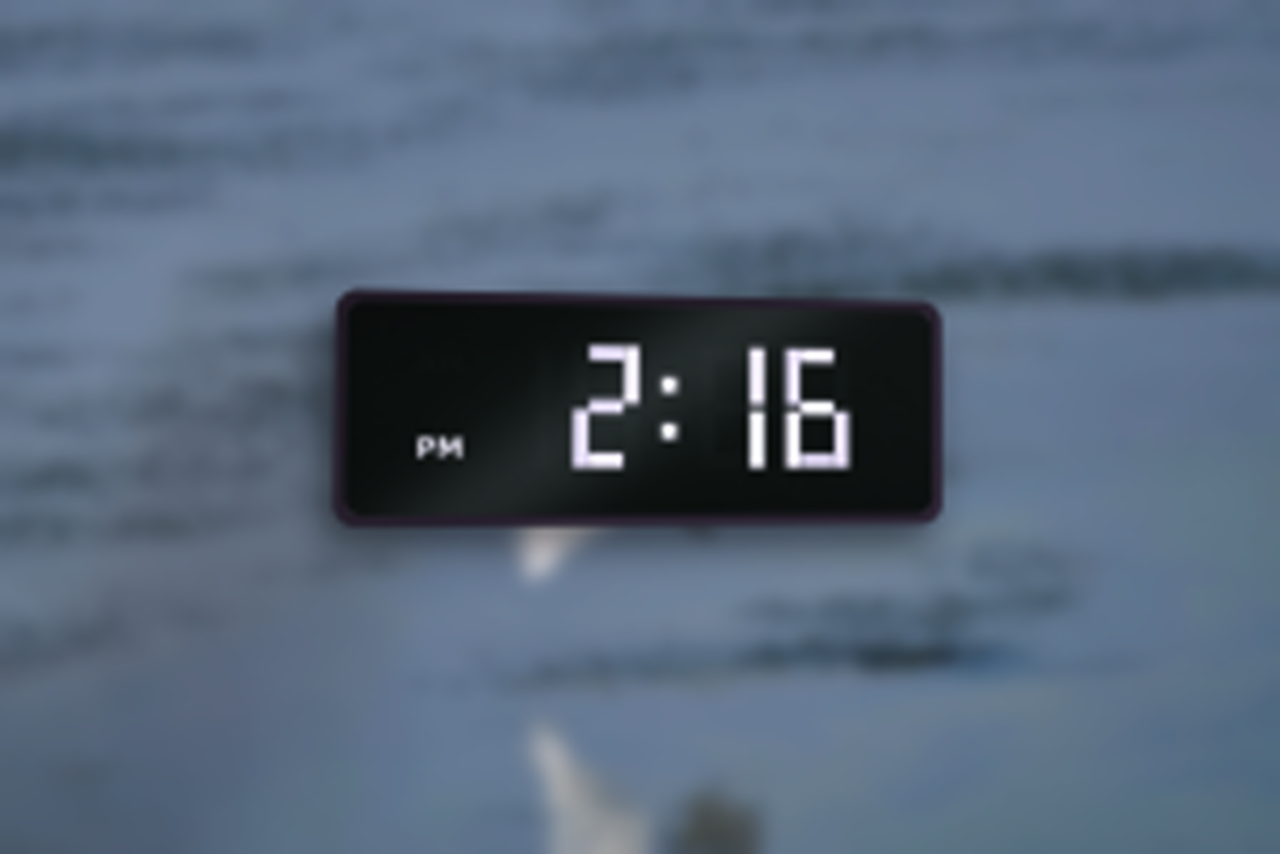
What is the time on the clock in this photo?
2:16
